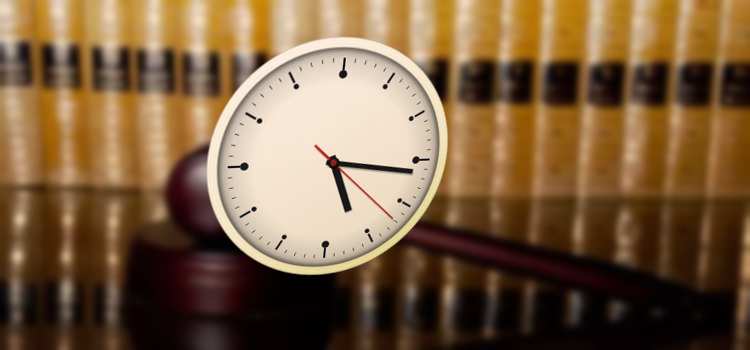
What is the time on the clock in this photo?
5:16:22
